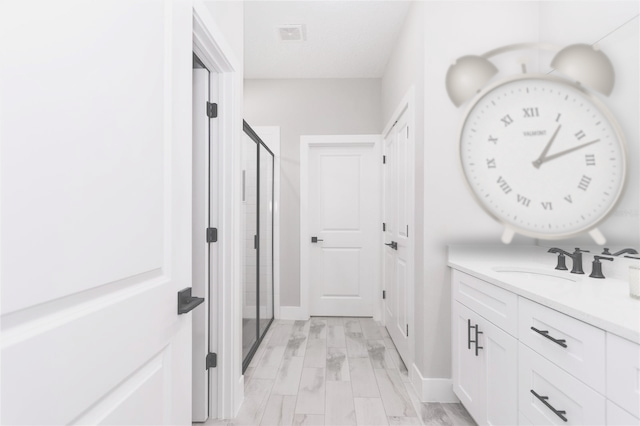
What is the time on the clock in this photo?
1:12
